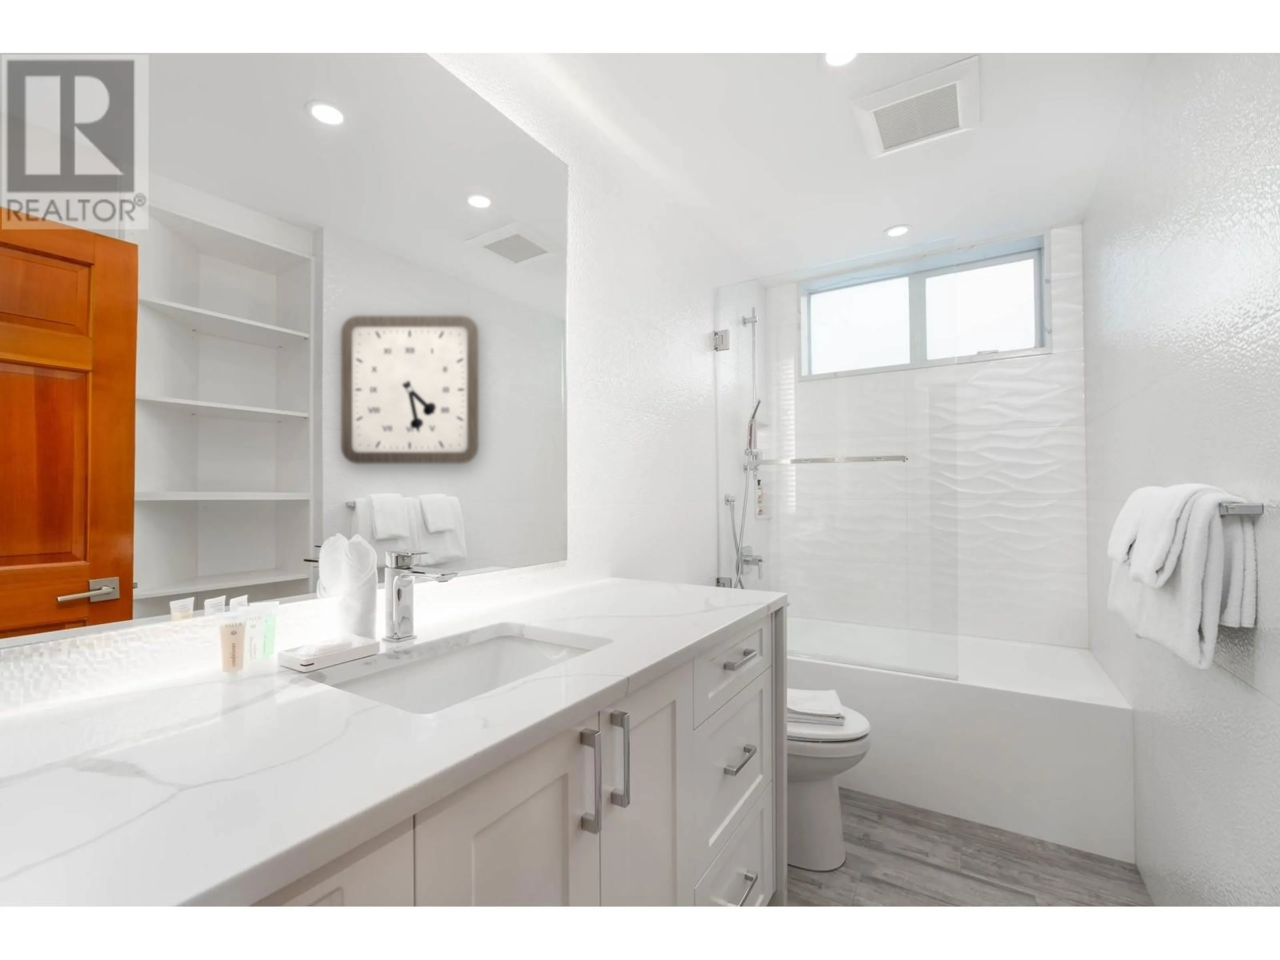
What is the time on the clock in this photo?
4:28
